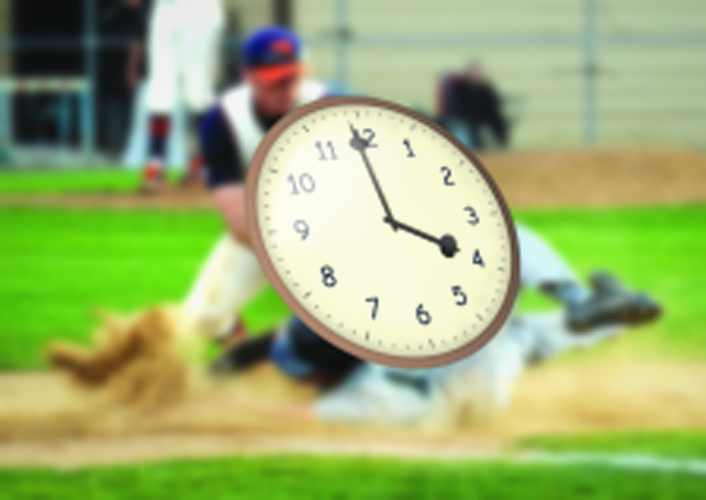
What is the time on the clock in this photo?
3:59
